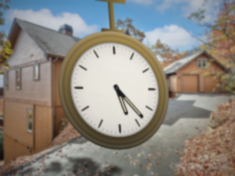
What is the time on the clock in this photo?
5:23
